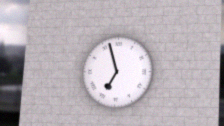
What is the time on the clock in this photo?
6:57
